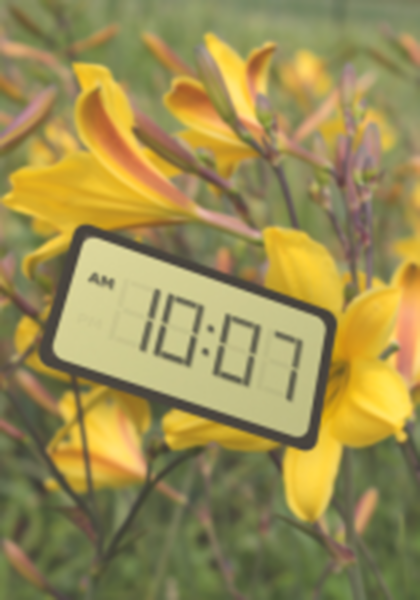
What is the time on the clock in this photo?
10:07
